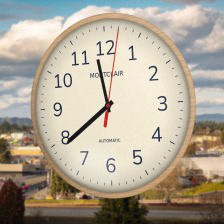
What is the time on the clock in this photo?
11:39:02
